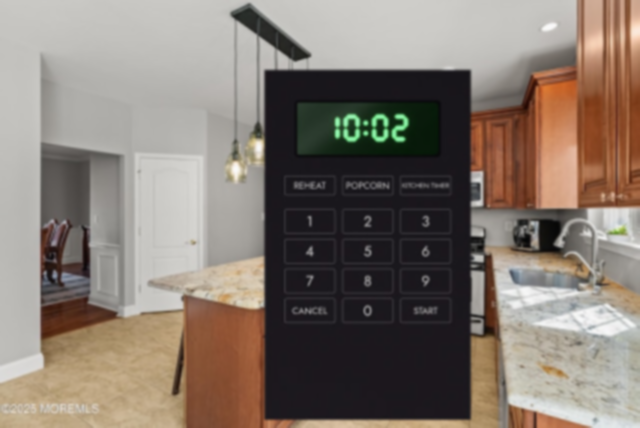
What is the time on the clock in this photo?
10:02
